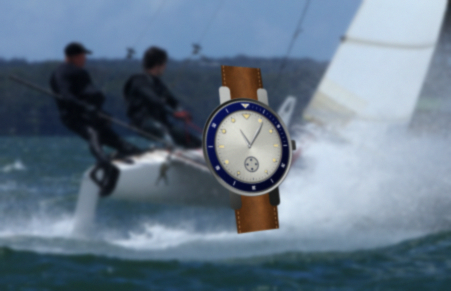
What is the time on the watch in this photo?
11:06
